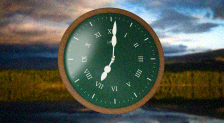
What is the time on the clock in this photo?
7:01
